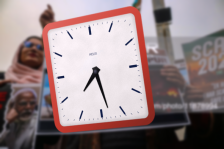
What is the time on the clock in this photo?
7:28
